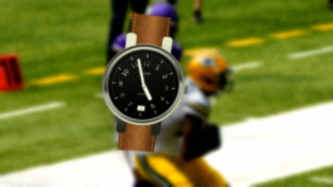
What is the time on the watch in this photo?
4:57
